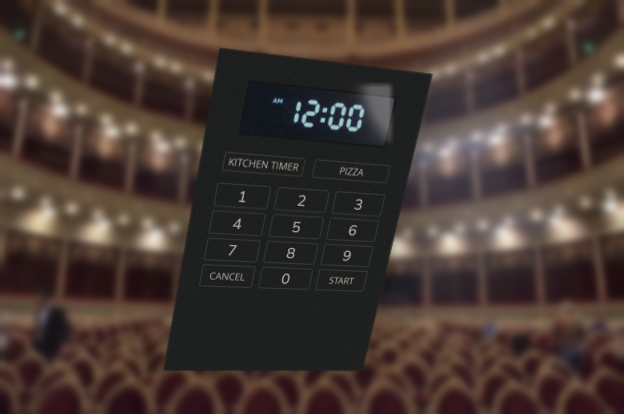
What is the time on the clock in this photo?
12:00
